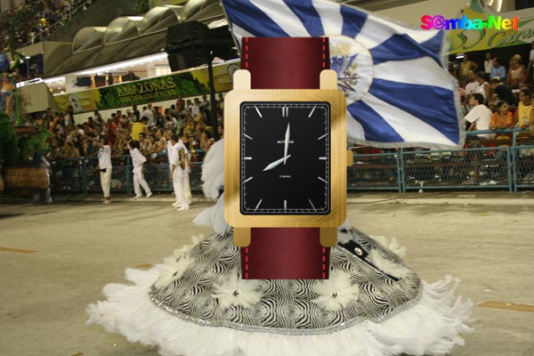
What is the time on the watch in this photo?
8:01
